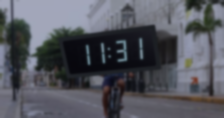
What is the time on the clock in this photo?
11:31
